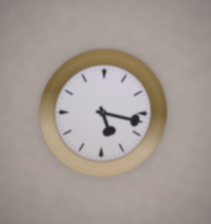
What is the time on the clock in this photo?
5:17
